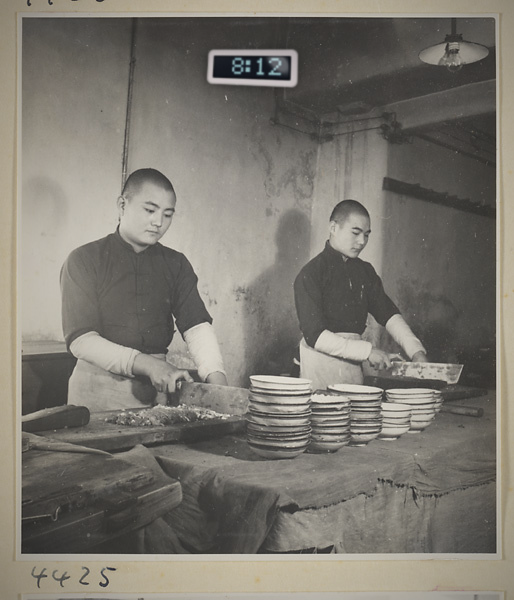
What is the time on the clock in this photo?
8:12
